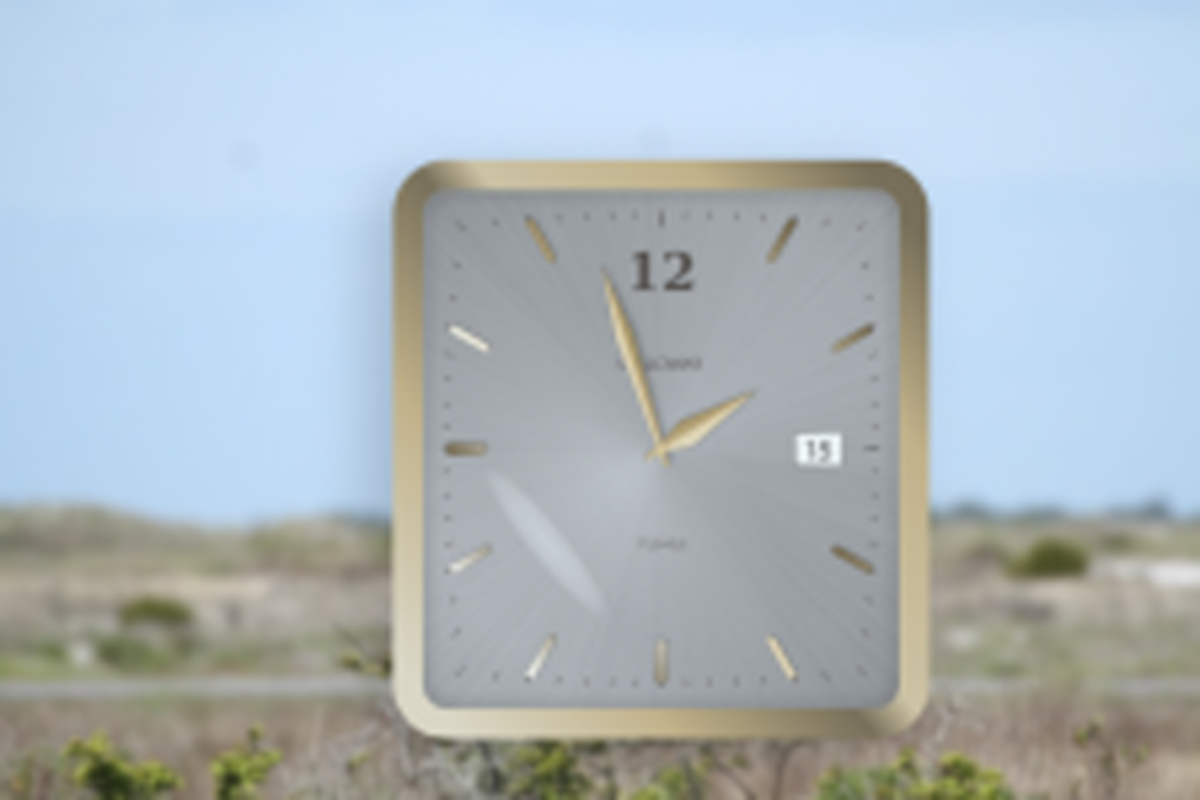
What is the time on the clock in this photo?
1:57
